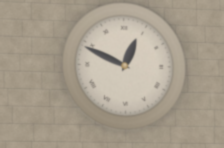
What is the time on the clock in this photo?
12:49
